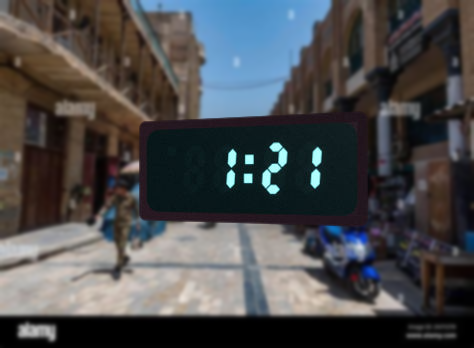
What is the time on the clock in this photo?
1:21
